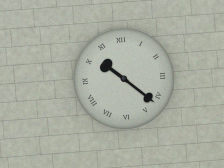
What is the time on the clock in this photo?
10:22
